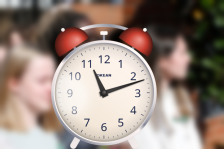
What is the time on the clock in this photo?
11:12
